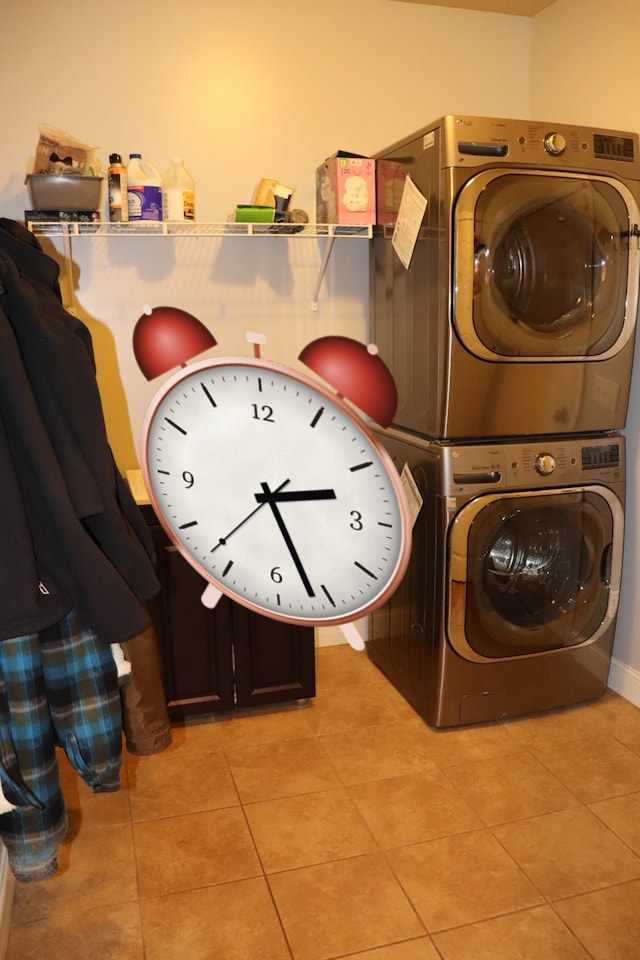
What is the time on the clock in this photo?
2:26:37
